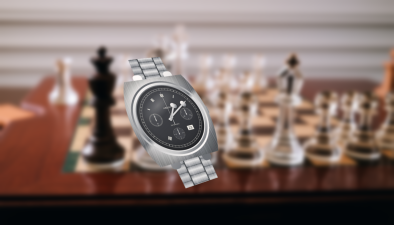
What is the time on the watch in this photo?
1:10
